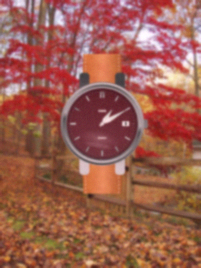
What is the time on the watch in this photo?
1:10
